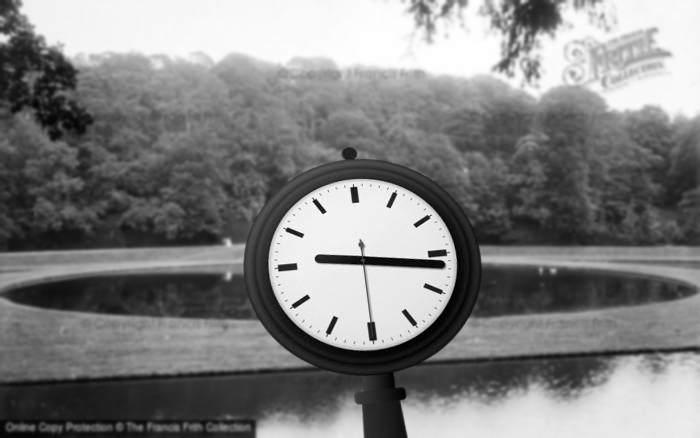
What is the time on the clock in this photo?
9:16:30
